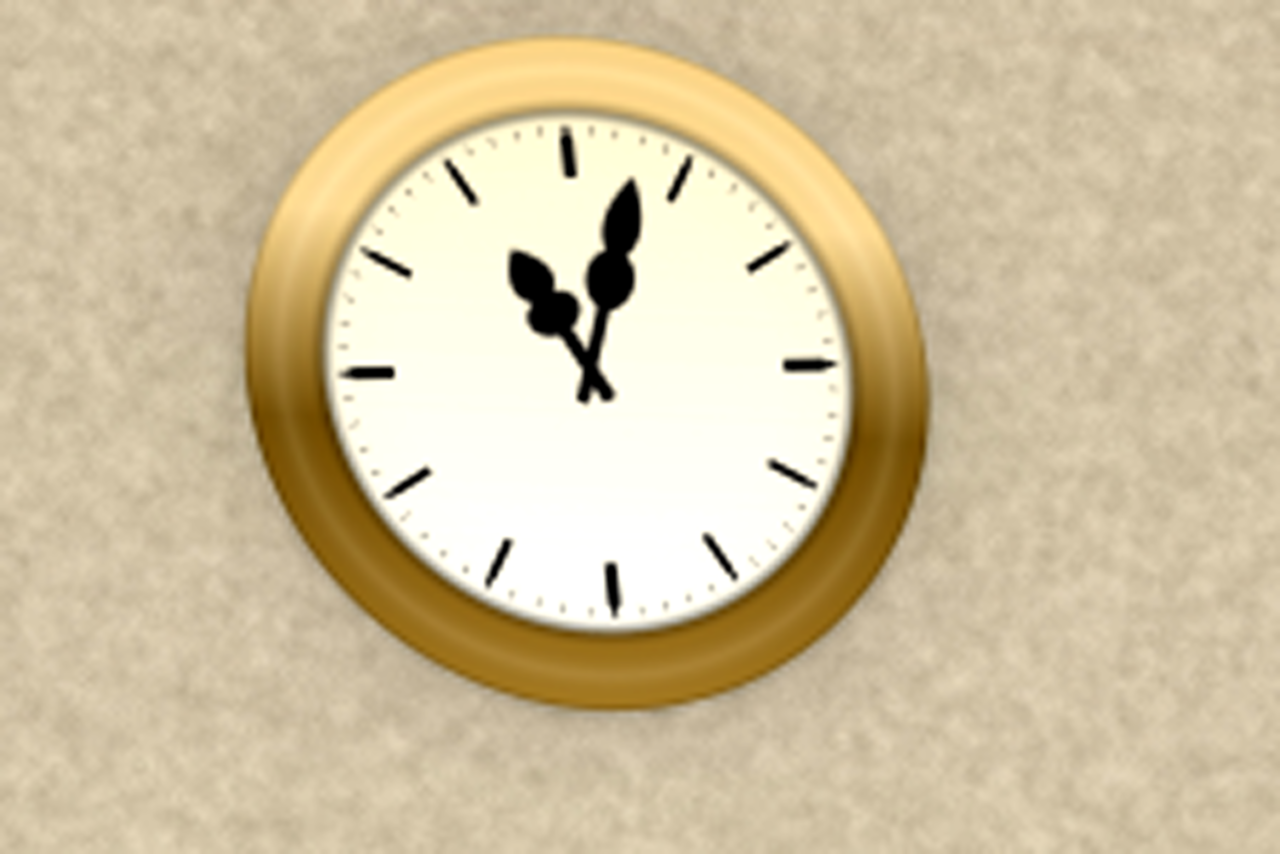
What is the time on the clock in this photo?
11:03
